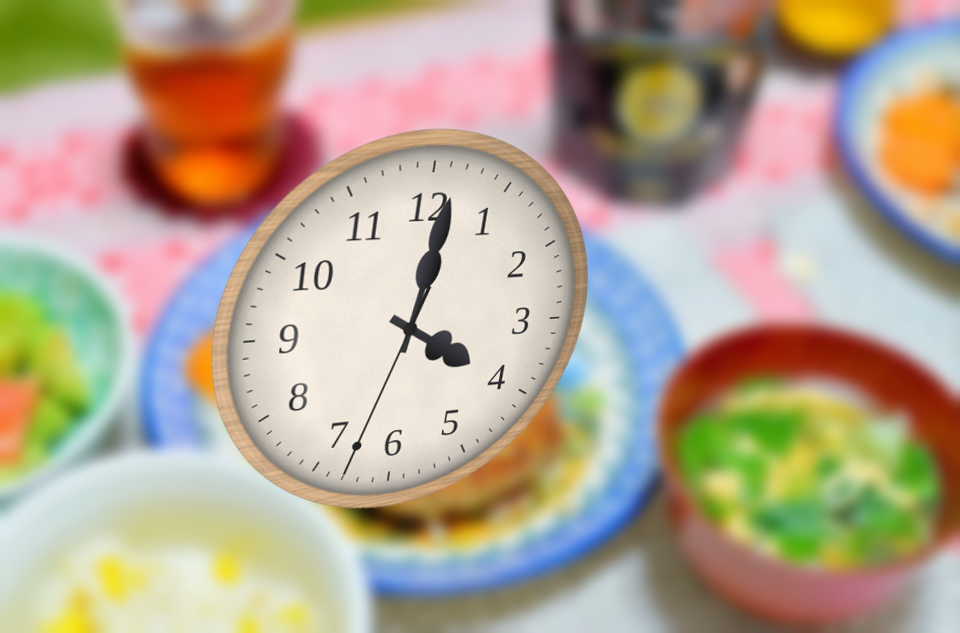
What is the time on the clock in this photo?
4:01:33
